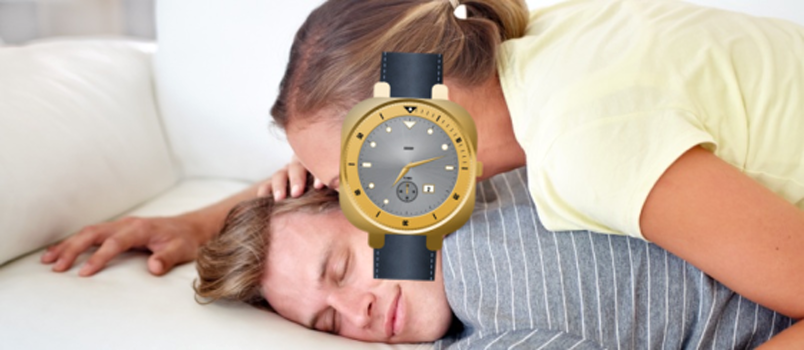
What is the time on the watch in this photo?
7:12
